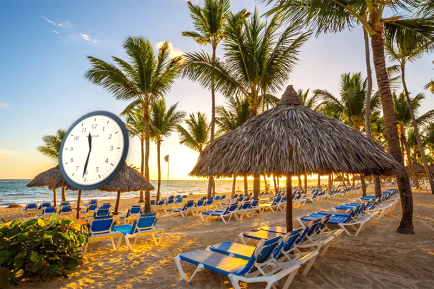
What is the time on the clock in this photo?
11:31
